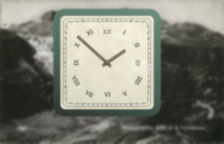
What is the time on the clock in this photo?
1:52
